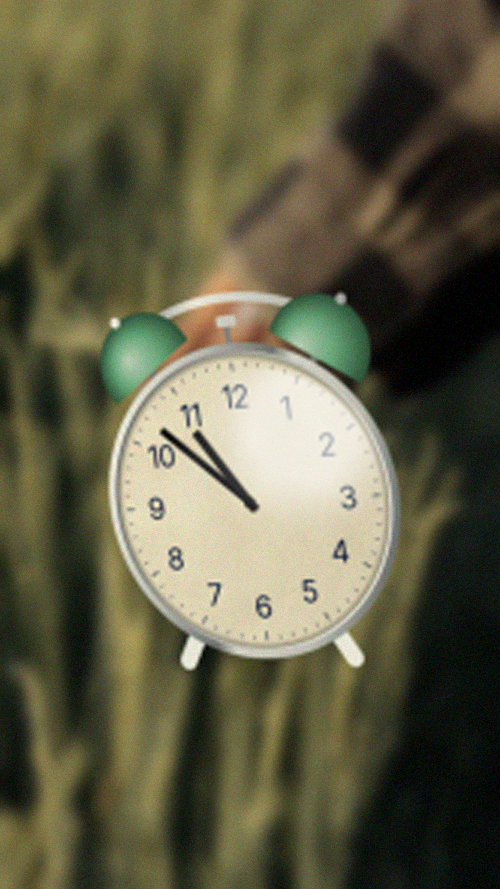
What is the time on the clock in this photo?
10:52
